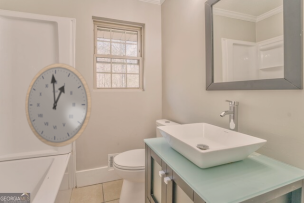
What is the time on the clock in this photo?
12:59
